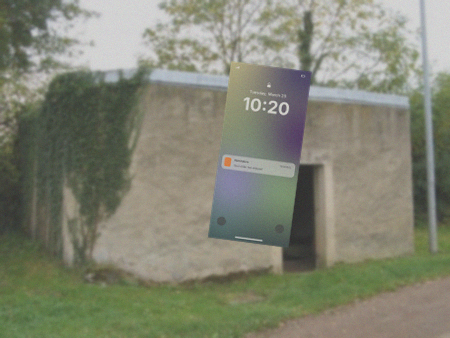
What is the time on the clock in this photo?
10:20
